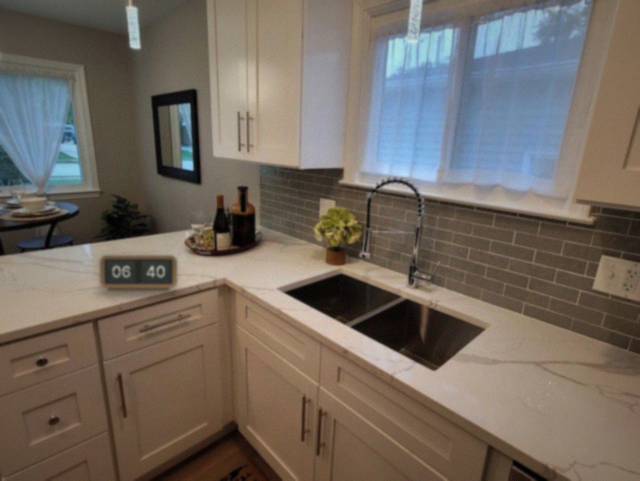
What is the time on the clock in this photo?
6:40
